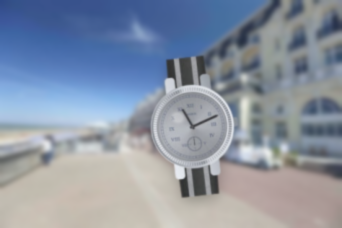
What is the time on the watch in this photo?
11:12
